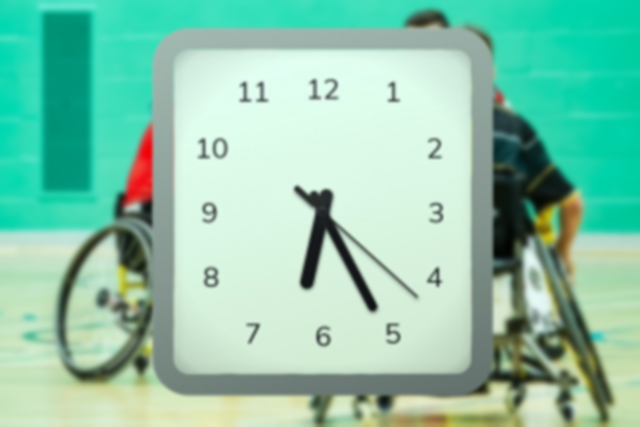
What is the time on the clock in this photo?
6:25:22
